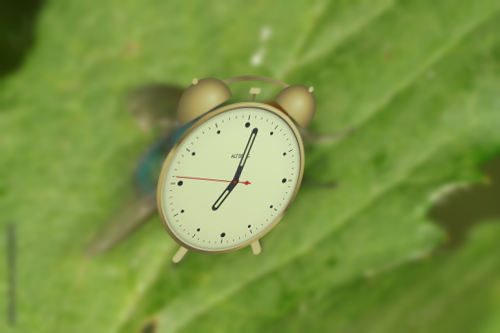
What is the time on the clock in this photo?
7:01:46
